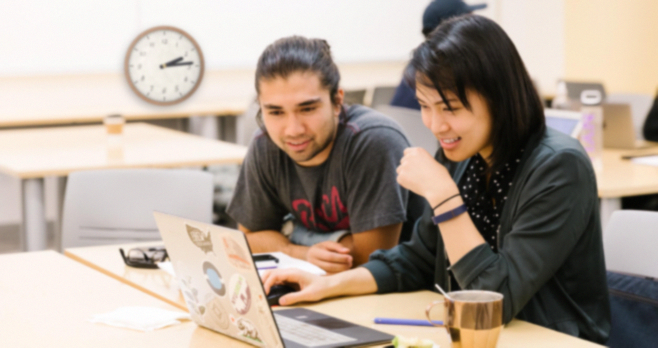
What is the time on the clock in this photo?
2:14
